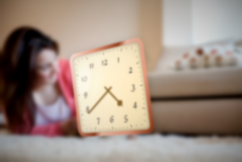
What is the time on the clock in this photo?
4:39
